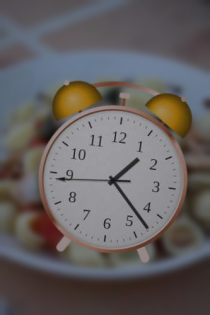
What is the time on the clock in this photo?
1:22:44
